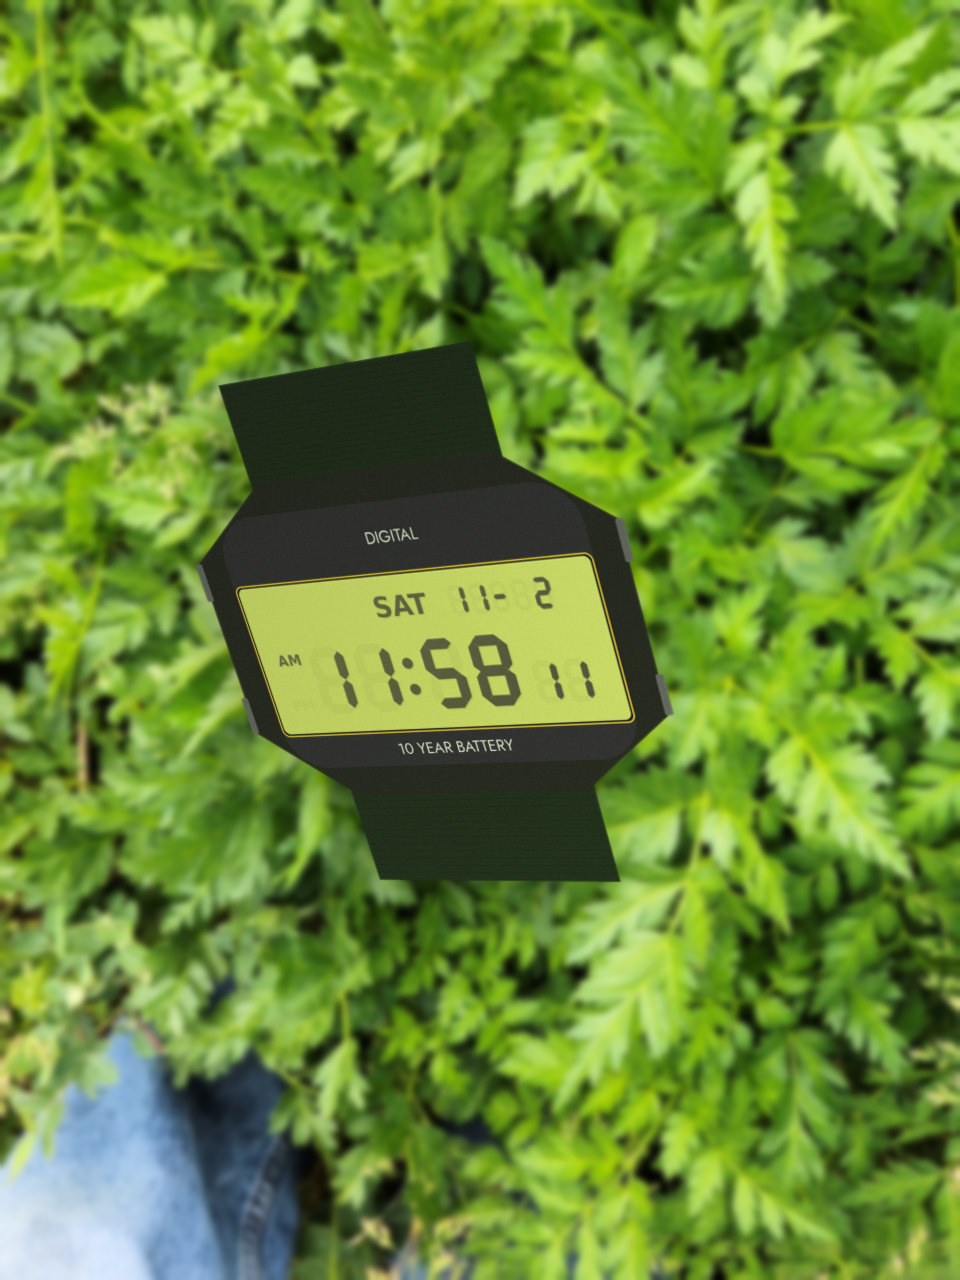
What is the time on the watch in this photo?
11:58:11
